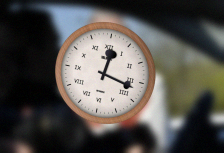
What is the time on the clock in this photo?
12:17
